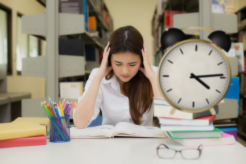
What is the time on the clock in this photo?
4:14
